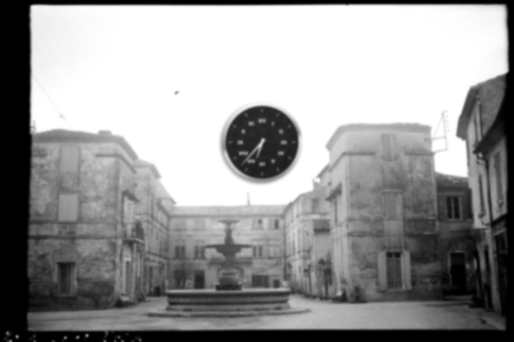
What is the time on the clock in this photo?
6:37
